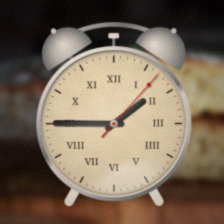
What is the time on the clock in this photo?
1:45:07
